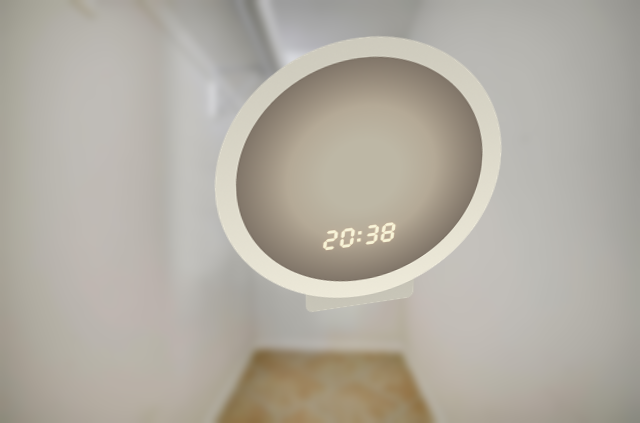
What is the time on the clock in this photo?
20:38
